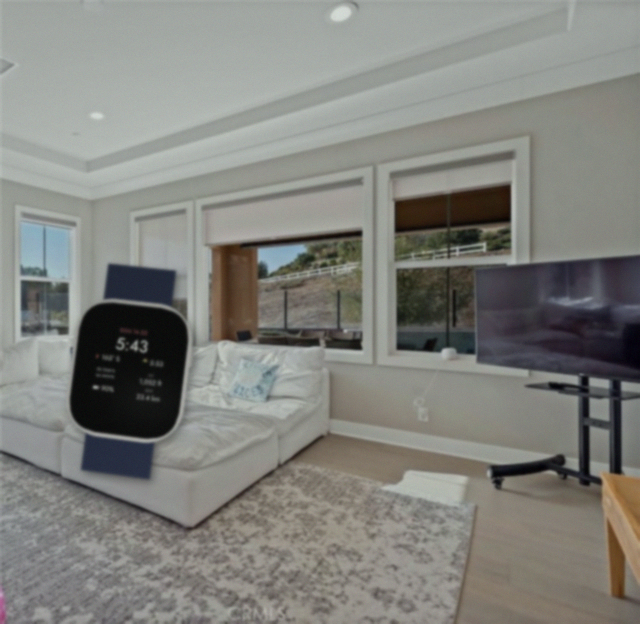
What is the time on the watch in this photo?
5:43
